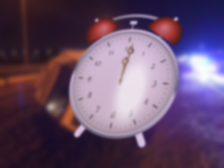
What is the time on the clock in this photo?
12:01
